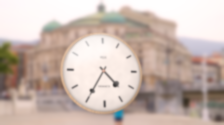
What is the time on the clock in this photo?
4:35
